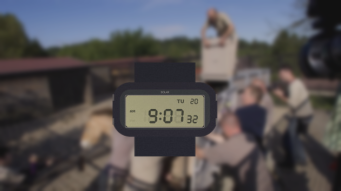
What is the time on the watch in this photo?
9:07:32
